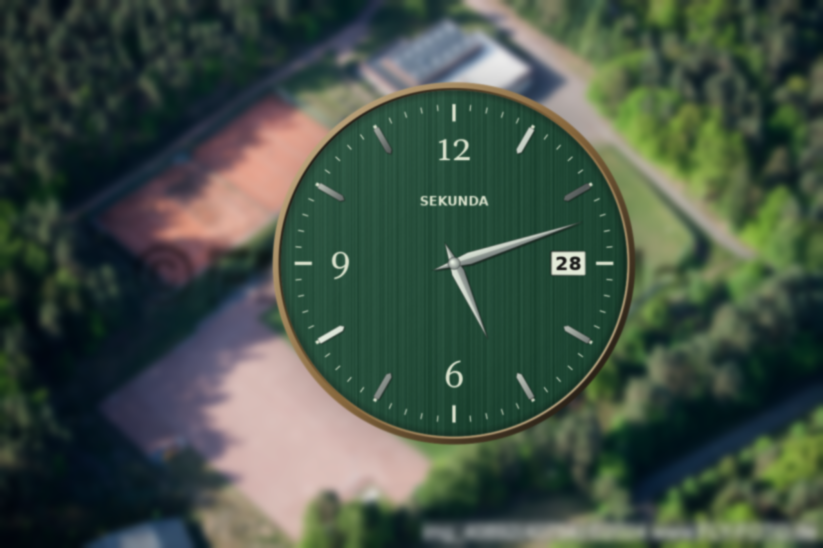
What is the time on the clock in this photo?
5:12
